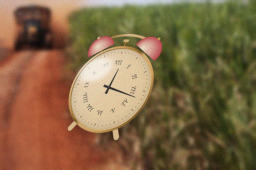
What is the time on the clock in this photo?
12:17
